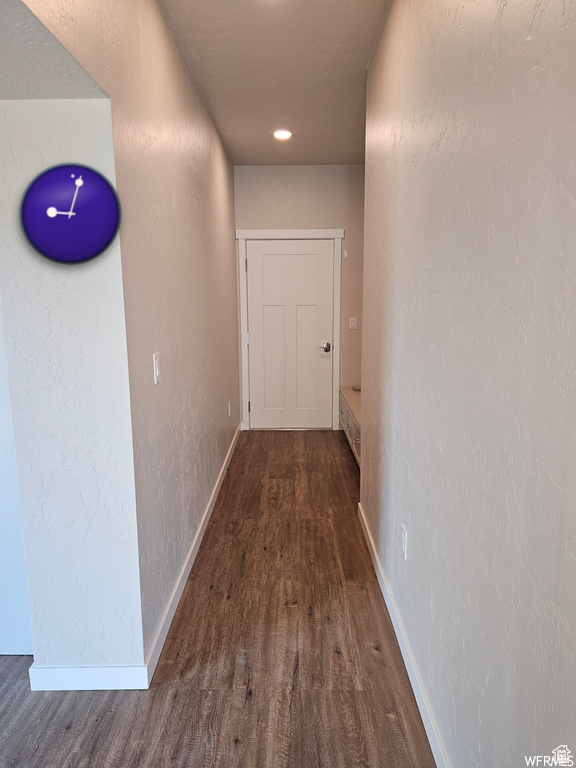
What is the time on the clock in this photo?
9:02
